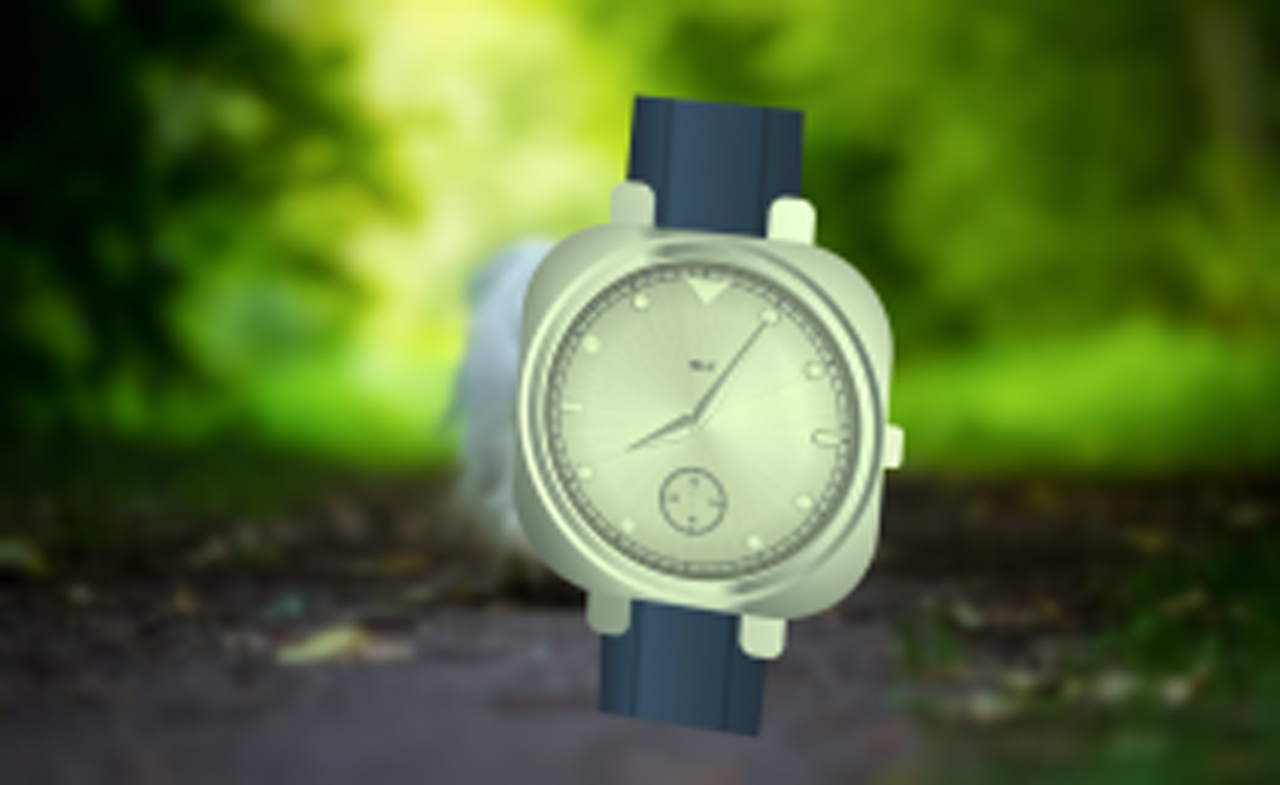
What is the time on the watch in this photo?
8:05
